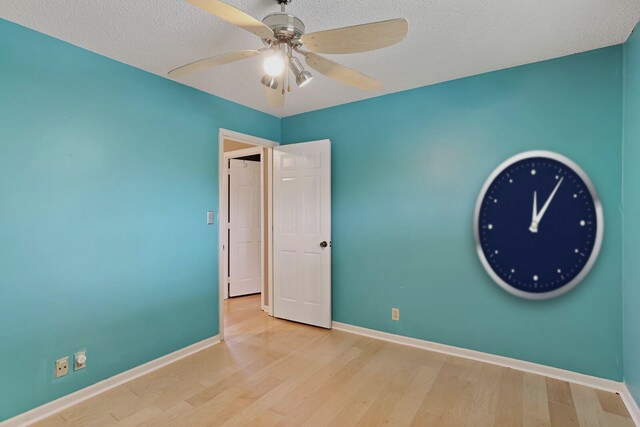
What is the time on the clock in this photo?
12:06
